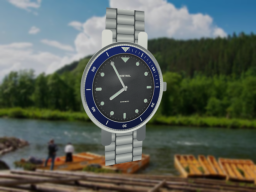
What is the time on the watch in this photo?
7:55
